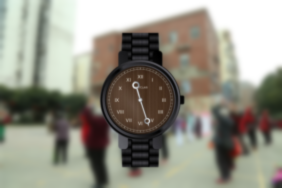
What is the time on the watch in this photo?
11:27
